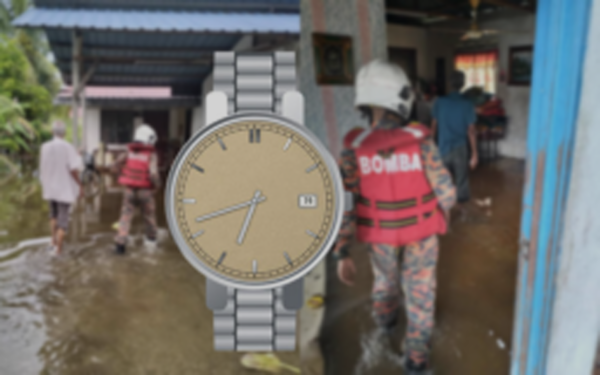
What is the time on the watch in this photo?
6:42
